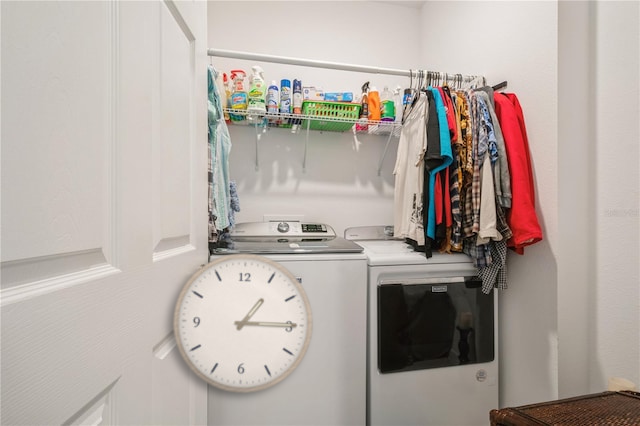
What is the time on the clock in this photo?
1:15
